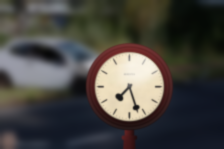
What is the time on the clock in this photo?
7:27
